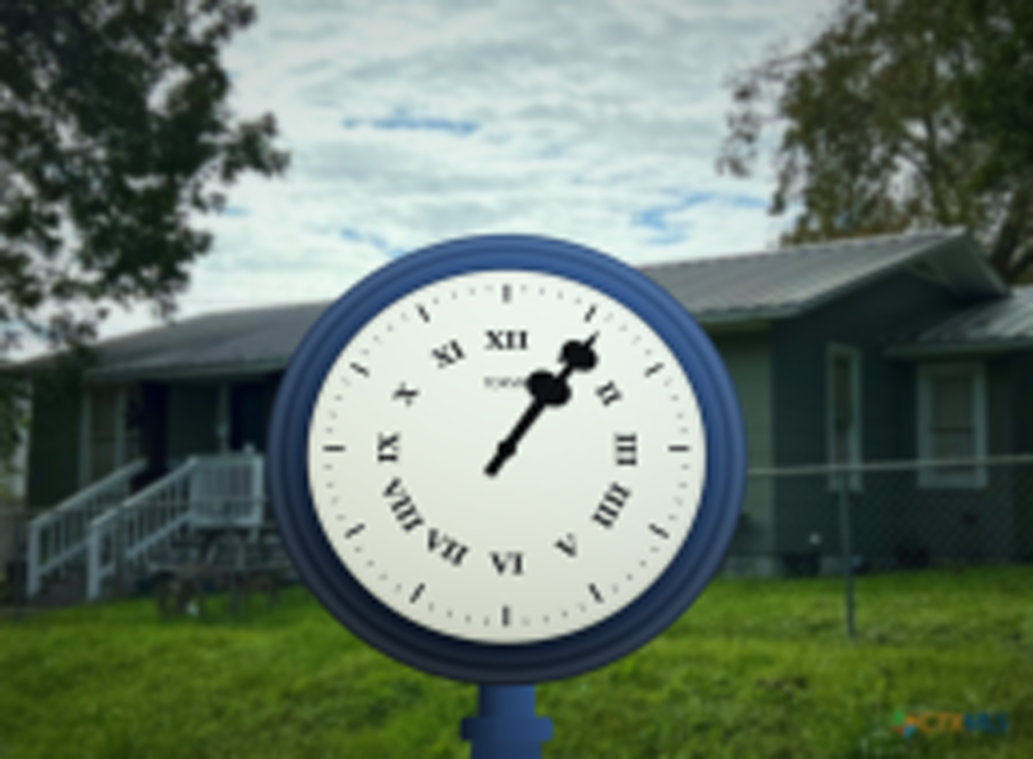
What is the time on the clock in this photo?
1:06
